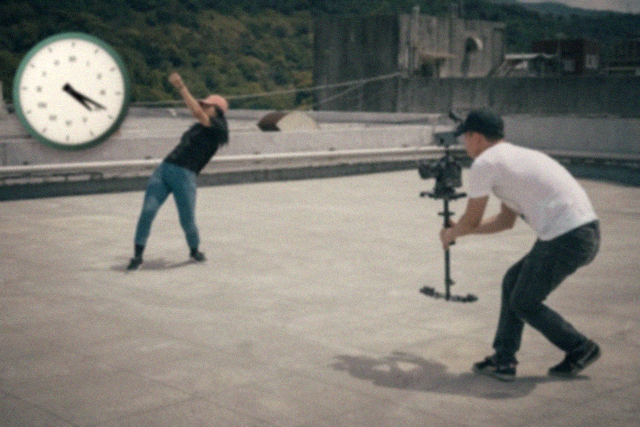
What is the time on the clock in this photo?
4:19
